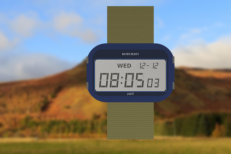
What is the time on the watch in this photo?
8:05:03
